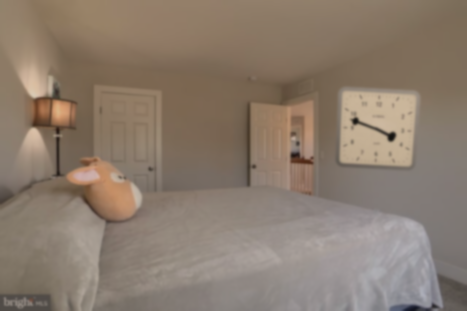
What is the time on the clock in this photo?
3:48
